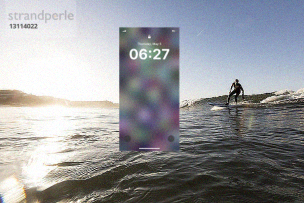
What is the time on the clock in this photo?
6:27
